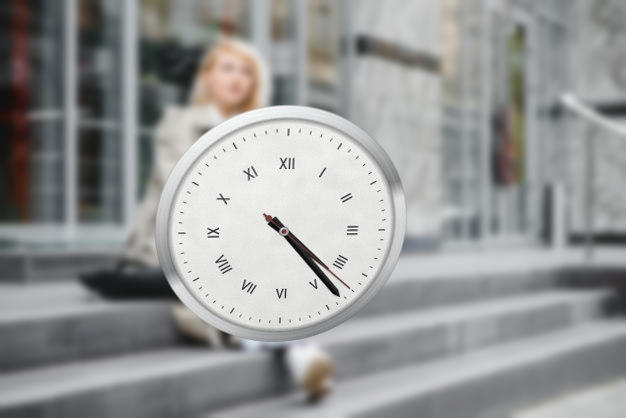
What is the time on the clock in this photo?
4:23:22
